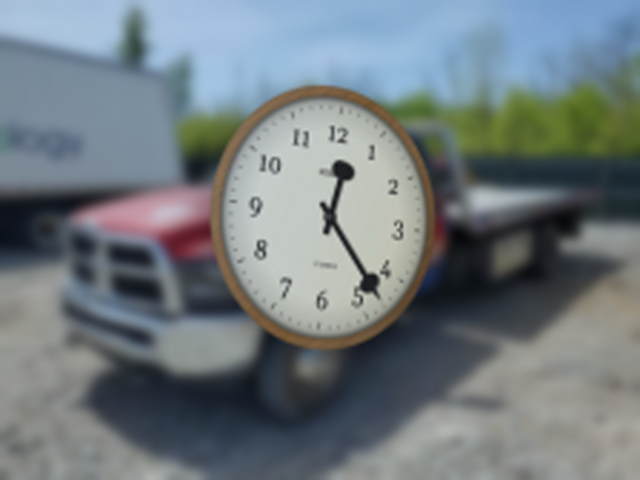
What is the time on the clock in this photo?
12:23
